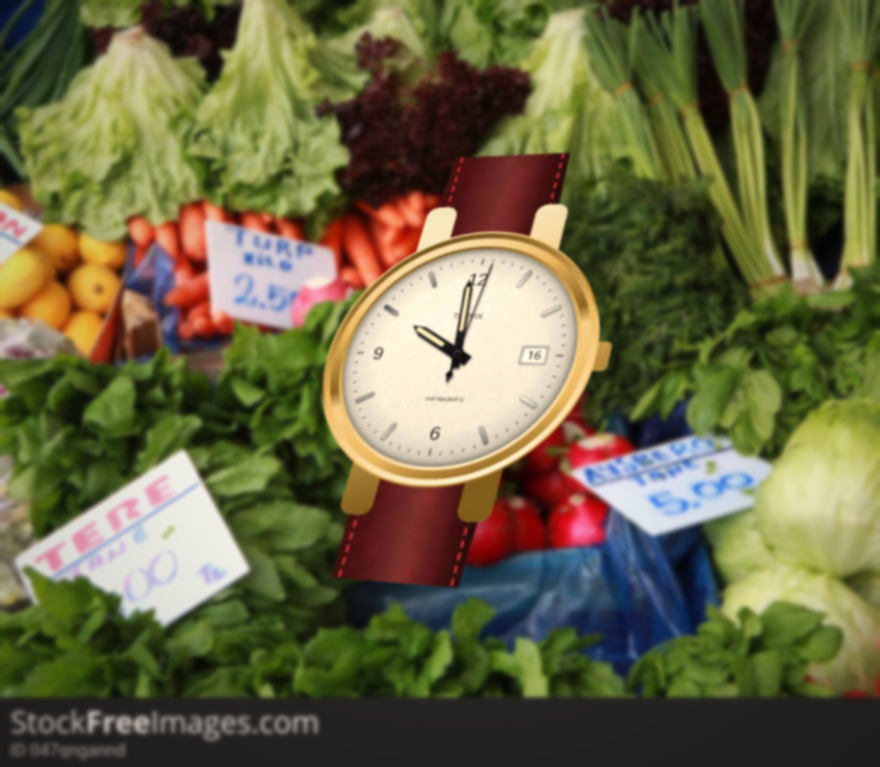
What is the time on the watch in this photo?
9:59:01
